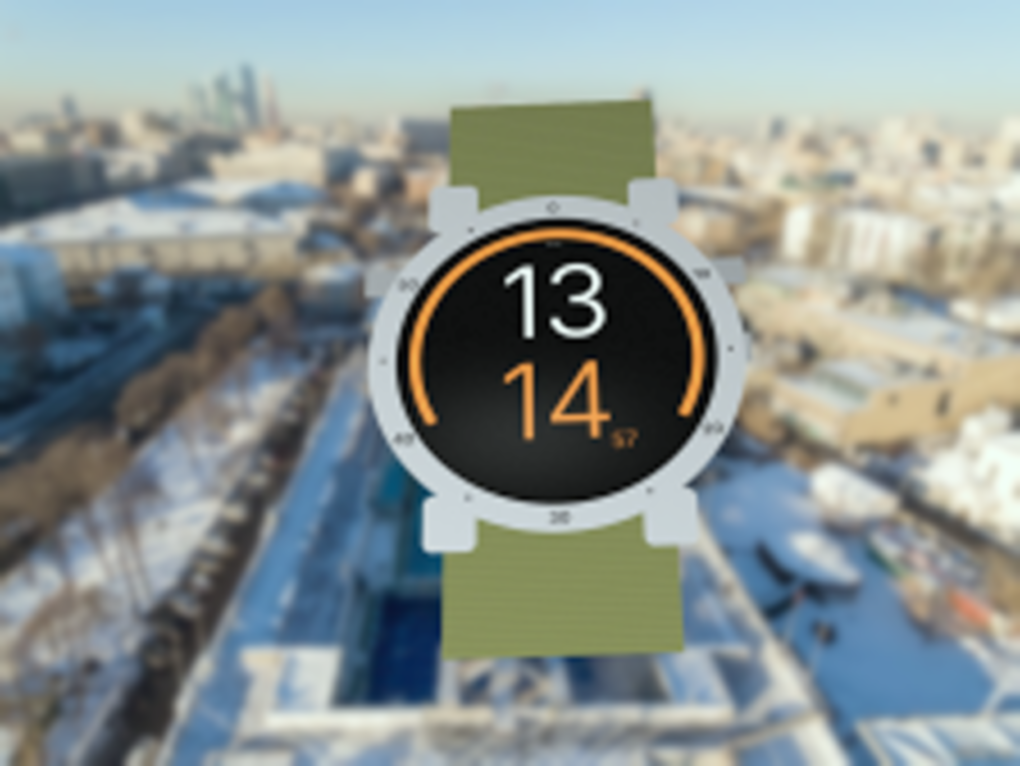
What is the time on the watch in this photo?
13:14
